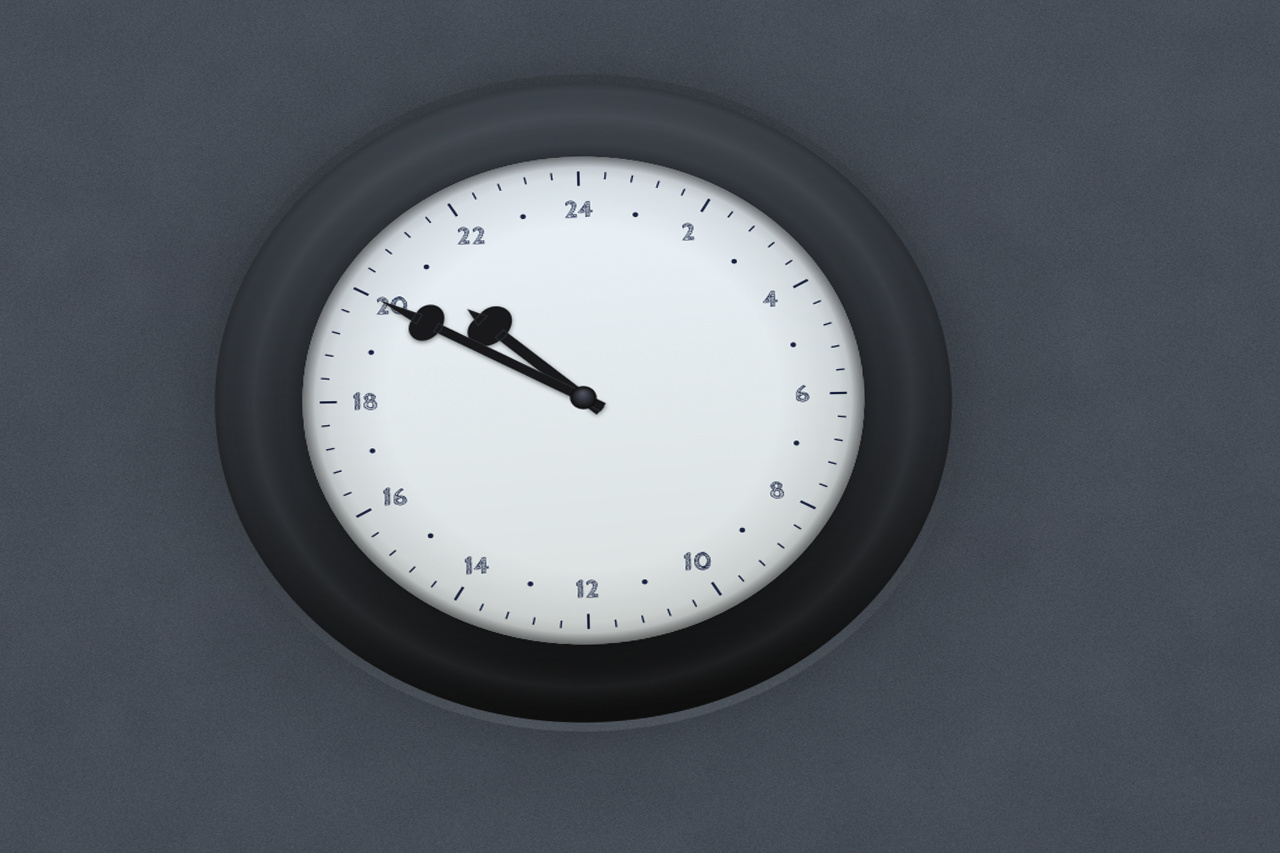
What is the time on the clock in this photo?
20:50
